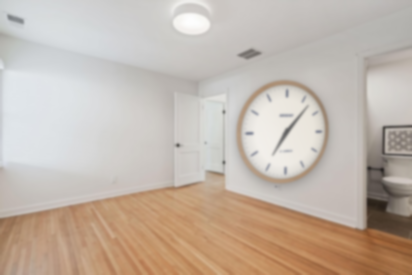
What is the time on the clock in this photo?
7:07
